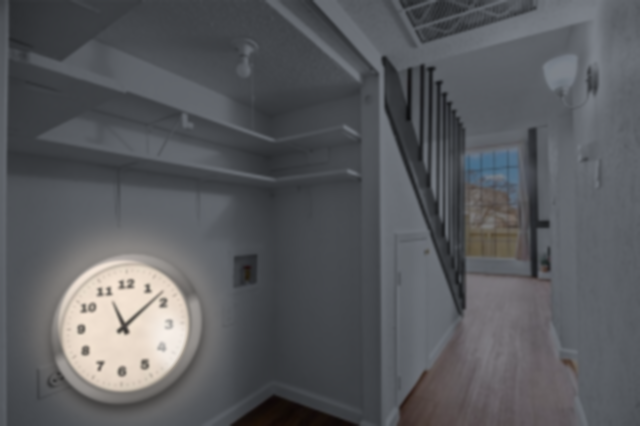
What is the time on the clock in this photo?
11:08
